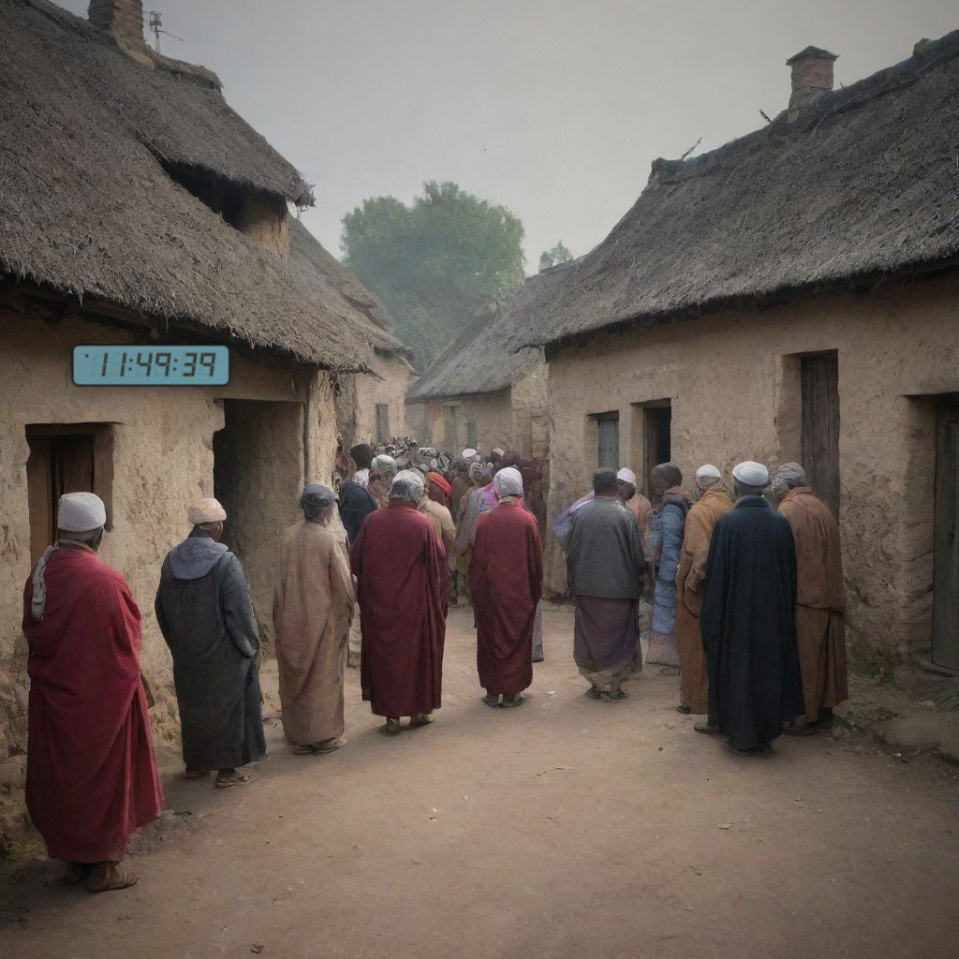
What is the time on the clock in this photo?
11:49:39
